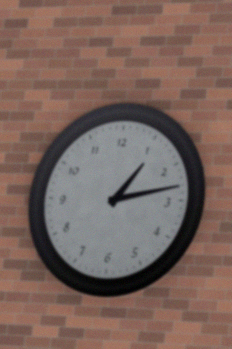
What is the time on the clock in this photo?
1:13
